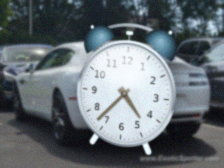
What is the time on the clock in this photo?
4:37
